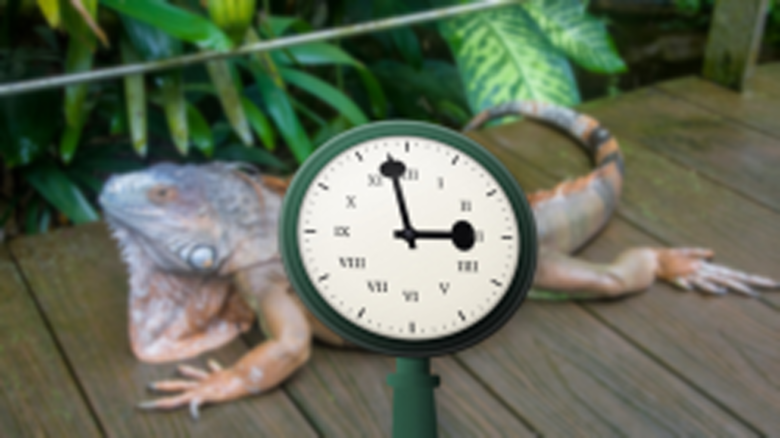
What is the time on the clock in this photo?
2:58
